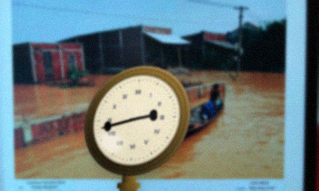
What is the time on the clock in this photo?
2:43
